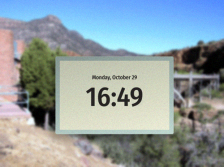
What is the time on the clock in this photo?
16:49
